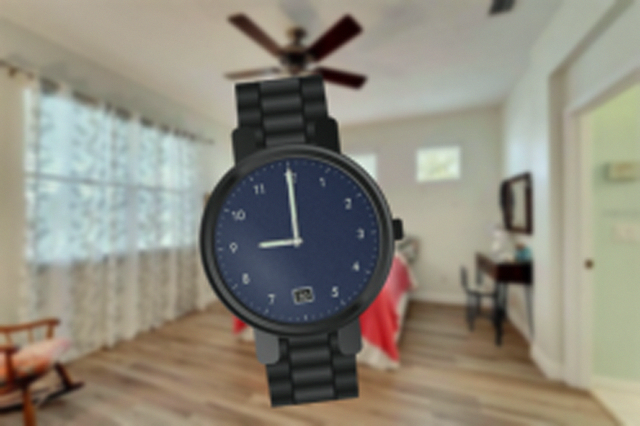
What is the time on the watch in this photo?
9:00
